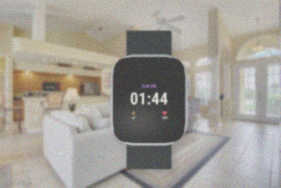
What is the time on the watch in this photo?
1:44
